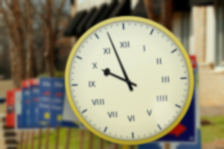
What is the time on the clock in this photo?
9:57
